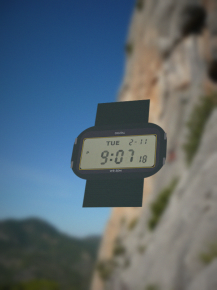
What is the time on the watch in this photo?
9:07:18
